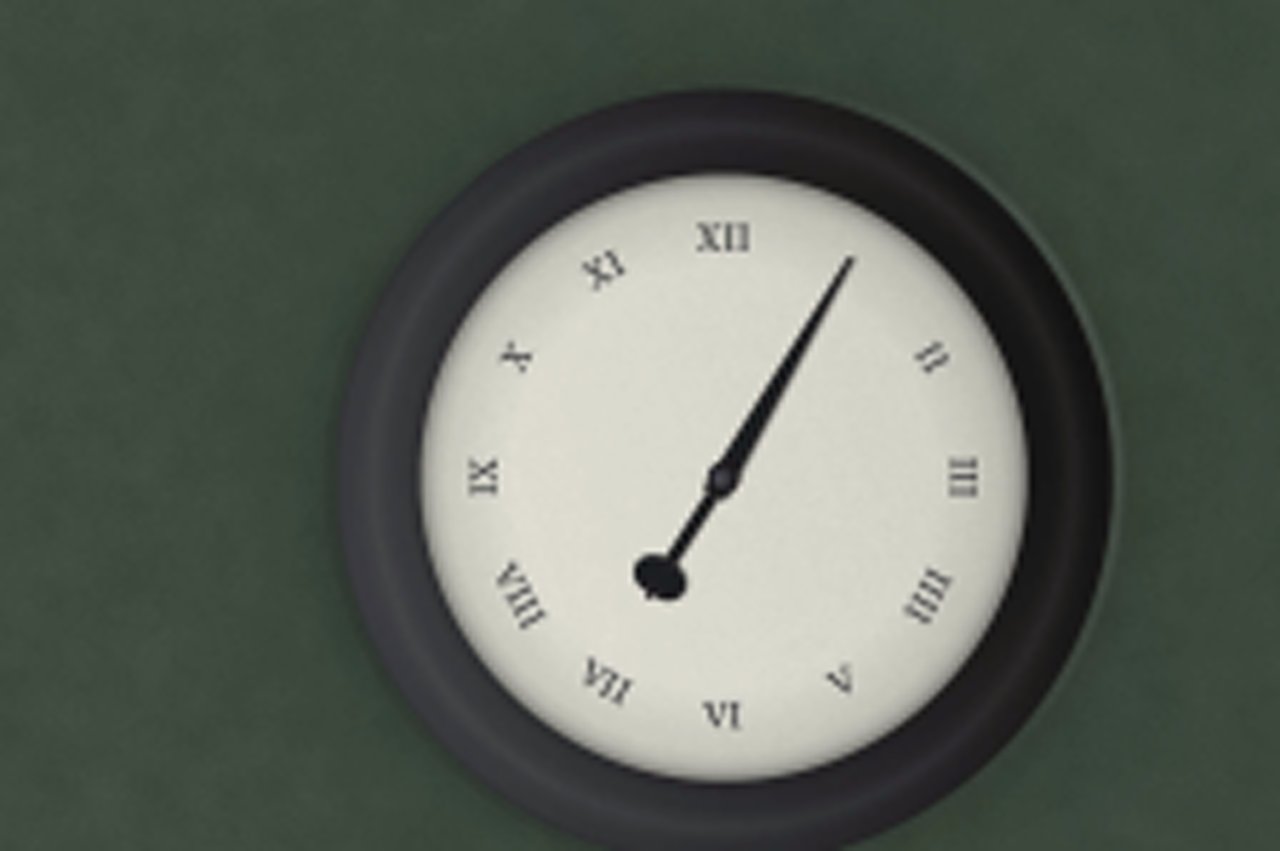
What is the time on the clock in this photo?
7:05
